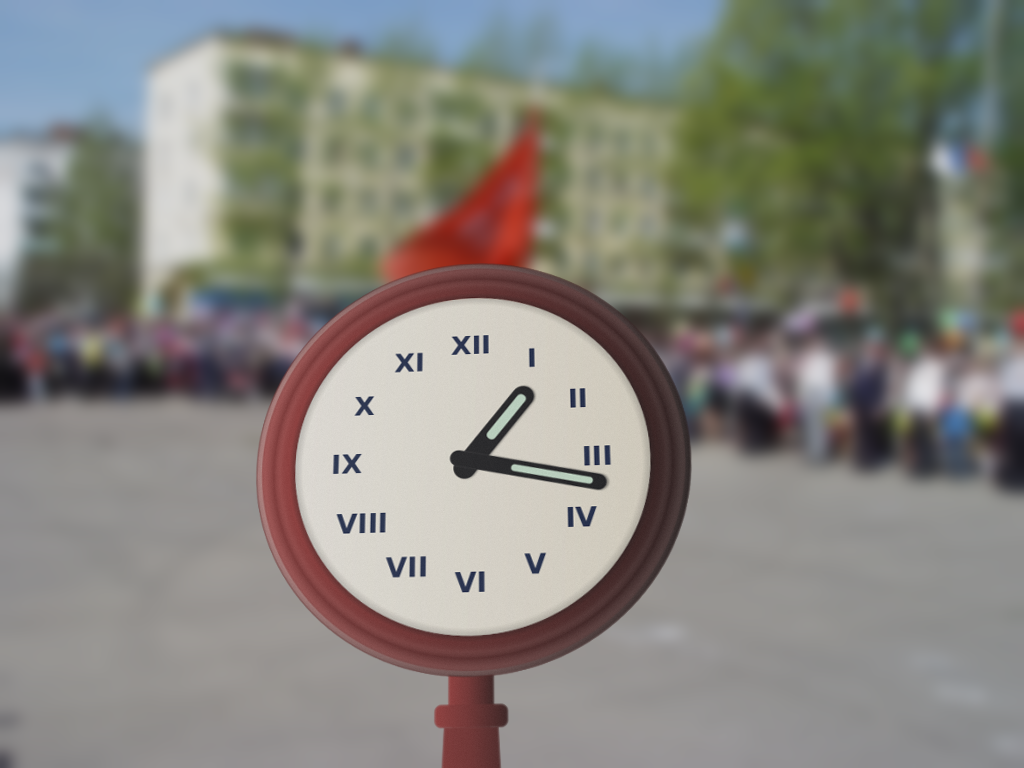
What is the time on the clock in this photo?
1:17
